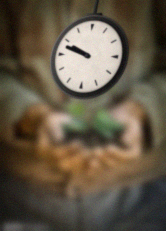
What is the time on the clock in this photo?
9:48
